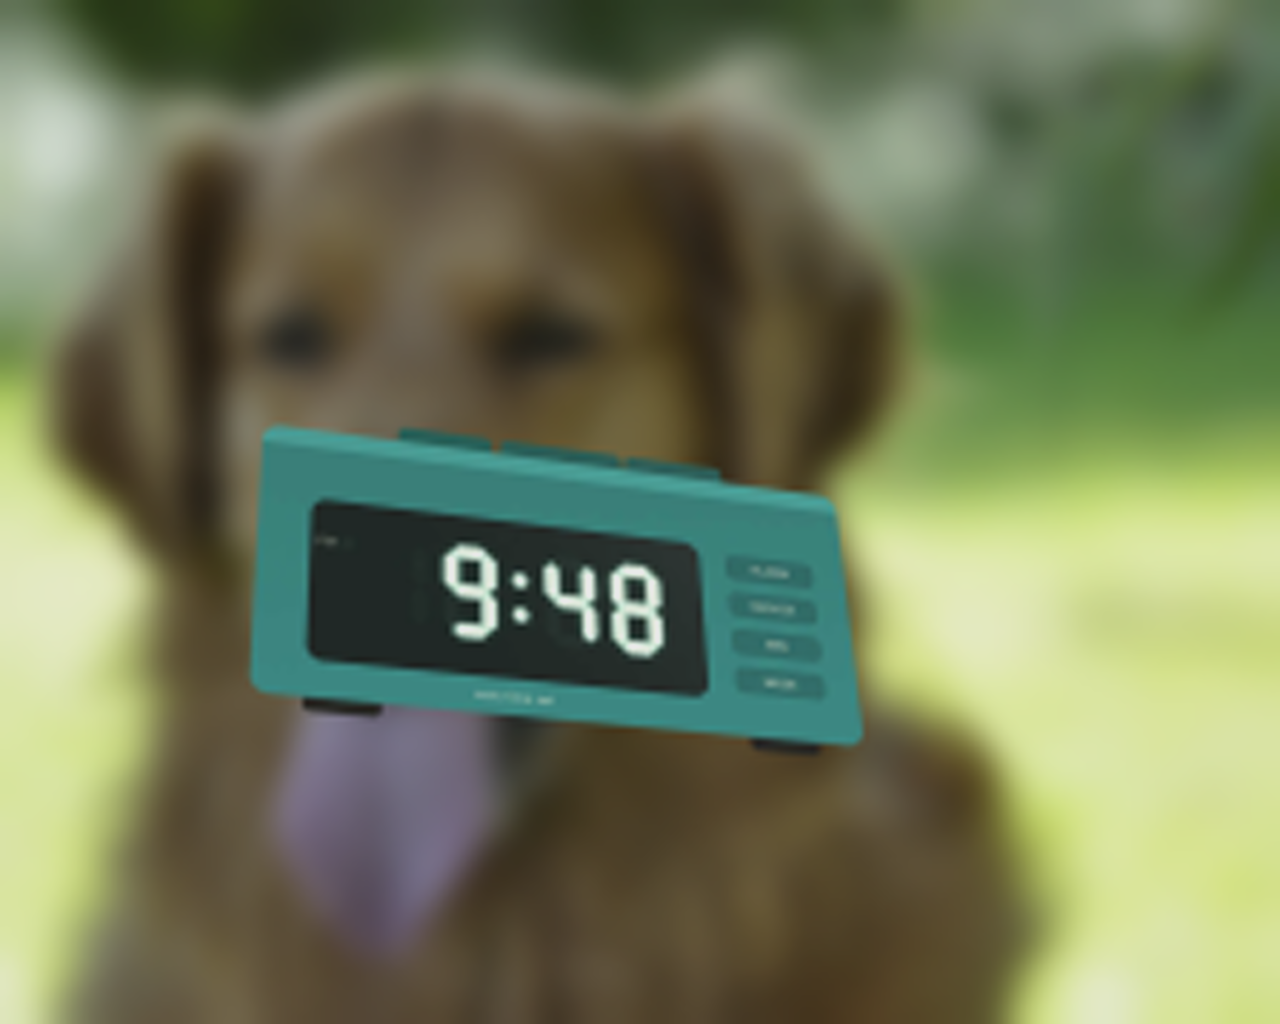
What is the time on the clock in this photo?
9:48
